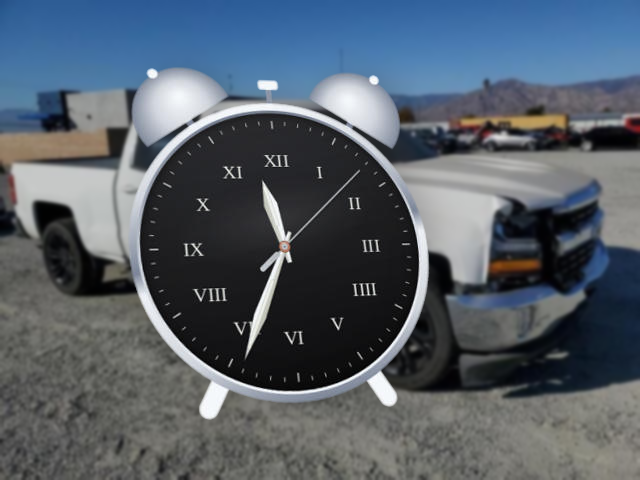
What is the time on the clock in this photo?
11:34:08
